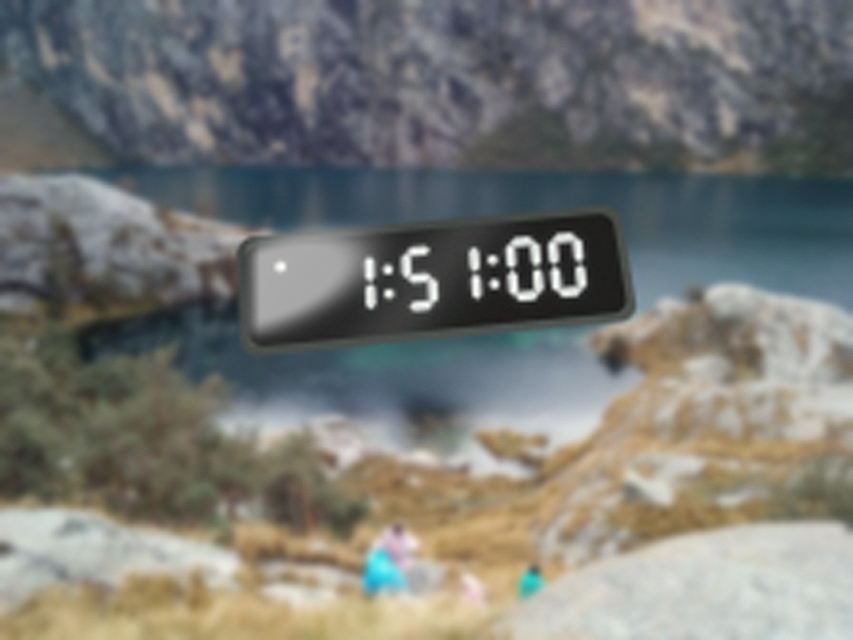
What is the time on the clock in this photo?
1:51:00
